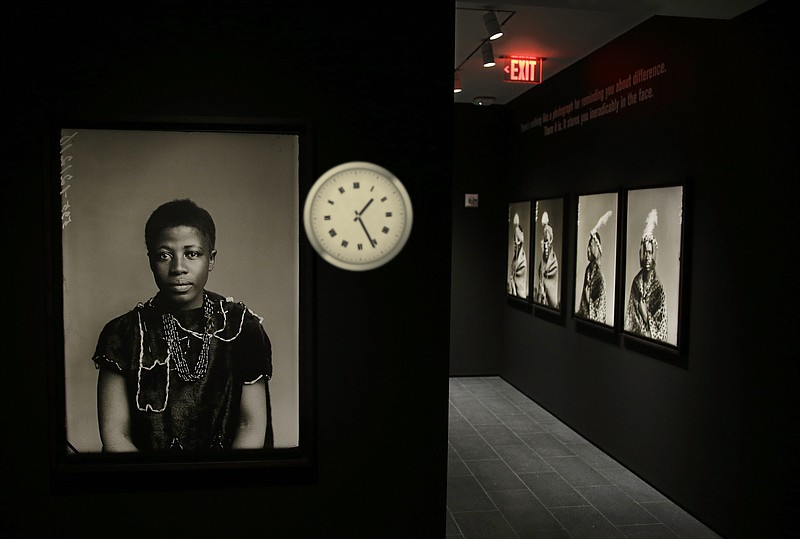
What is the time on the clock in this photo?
1:26
